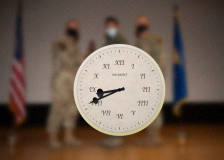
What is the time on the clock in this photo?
8:41
